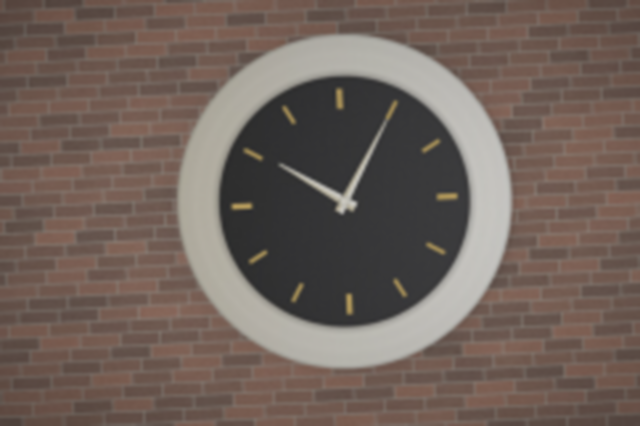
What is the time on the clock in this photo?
10:05
